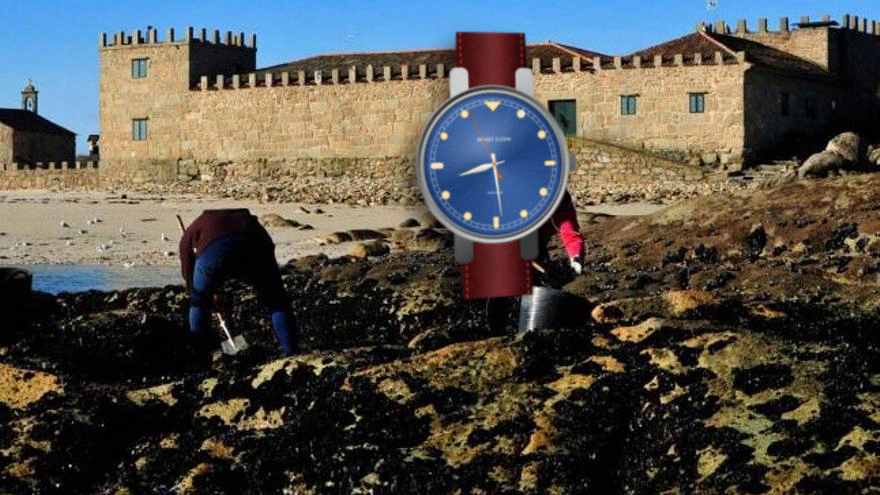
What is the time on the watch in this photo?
8:28:56
